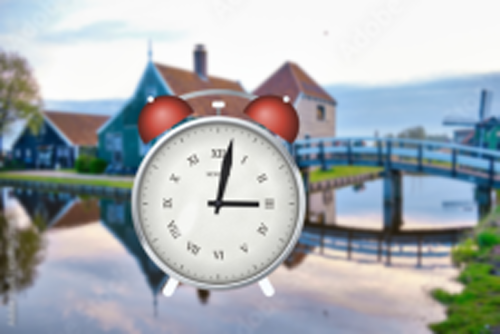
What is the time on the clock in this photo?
3:02
